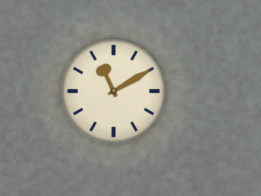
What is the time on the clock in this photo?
11:10
